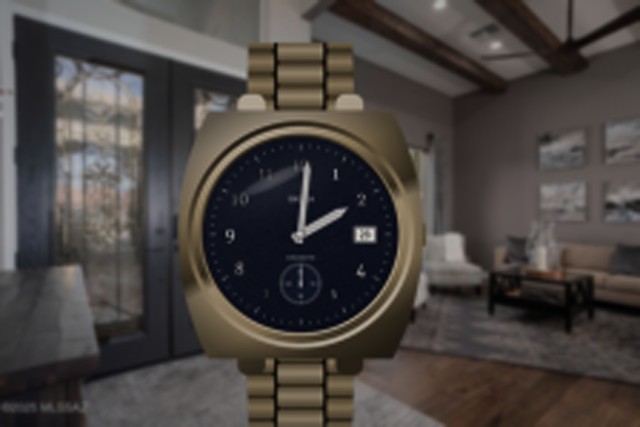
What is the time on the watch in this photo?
2:01
